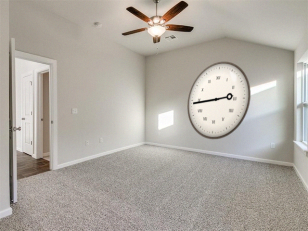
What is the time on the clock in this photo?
2:44
